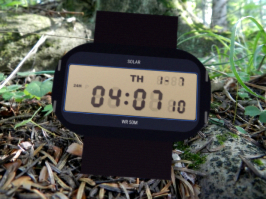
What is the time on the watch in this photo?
4:07:10
